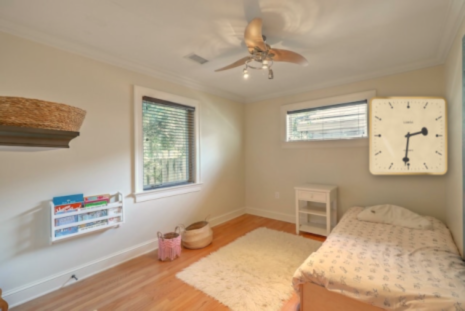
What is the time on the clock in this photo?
2:31
